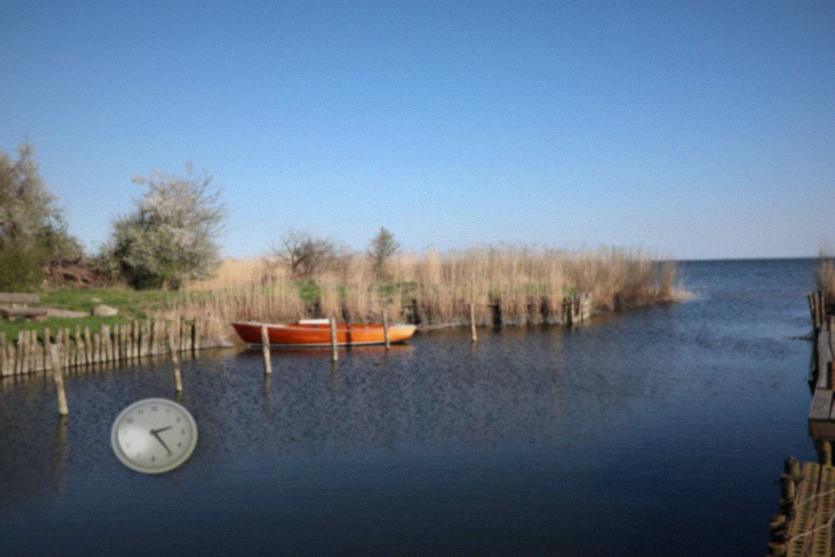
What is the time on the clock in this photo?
2:24
